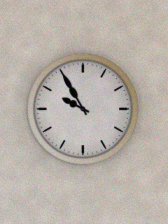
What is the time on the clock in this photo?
9:55
